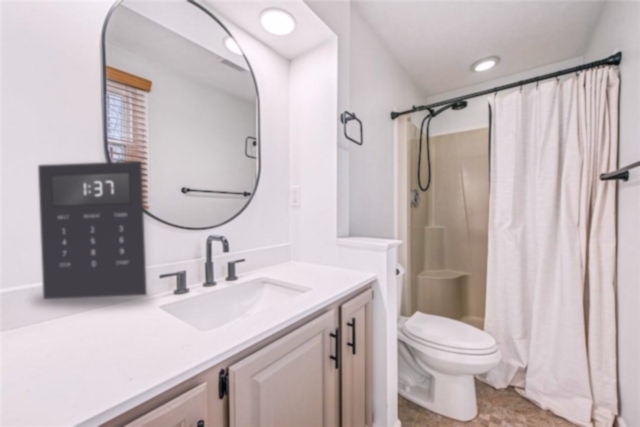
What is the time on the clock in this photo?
1:37
